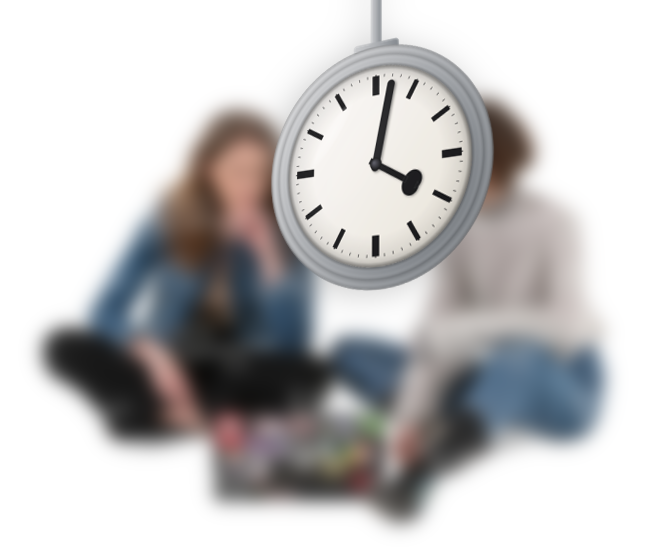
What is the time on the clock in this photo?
4:02
